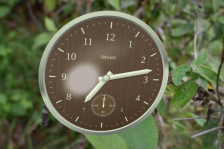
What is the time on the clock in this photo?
7:13
